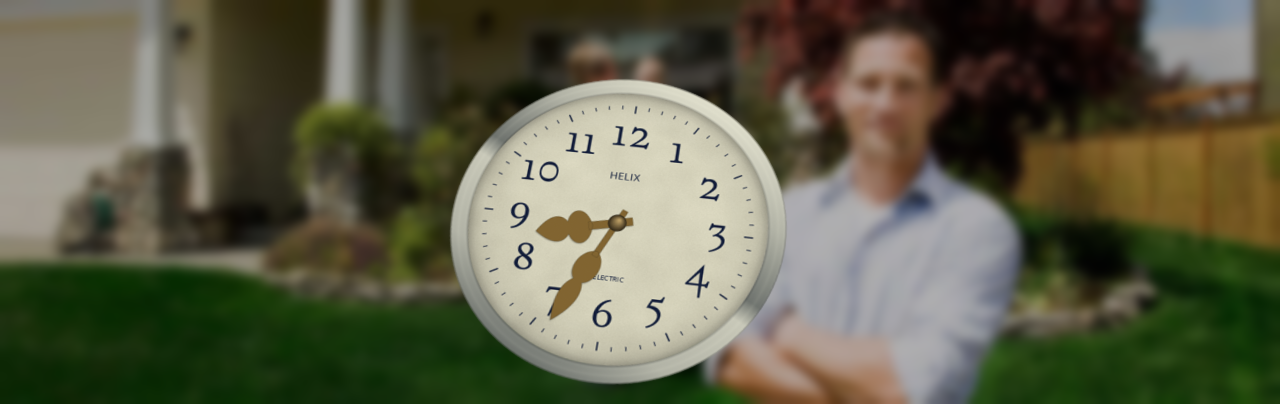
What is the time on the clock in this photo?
8:34
